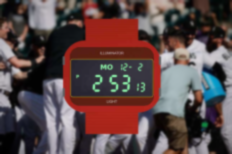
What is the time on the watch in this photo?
2:53
